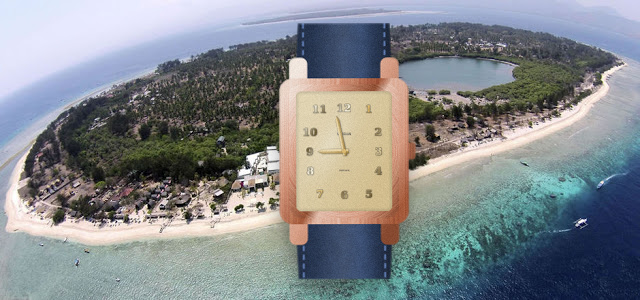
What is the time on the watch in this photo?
8:58
